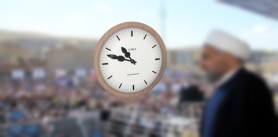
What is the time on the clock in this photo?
10:48
